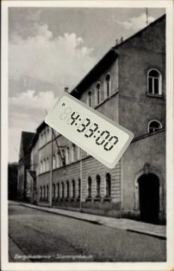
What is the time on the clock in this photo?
4:33:00
